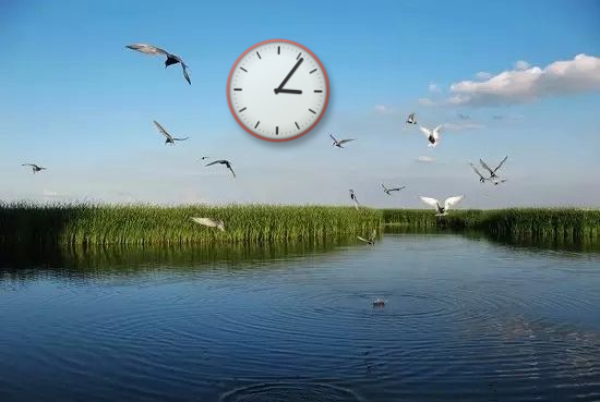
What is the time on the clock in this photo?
3:06
